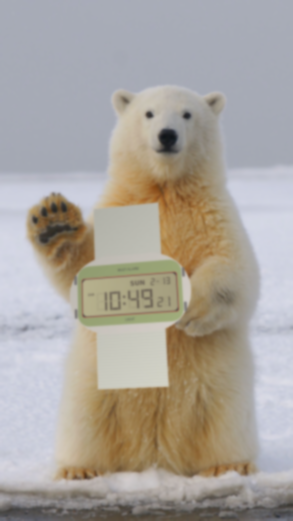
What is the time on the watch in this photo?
10:49
